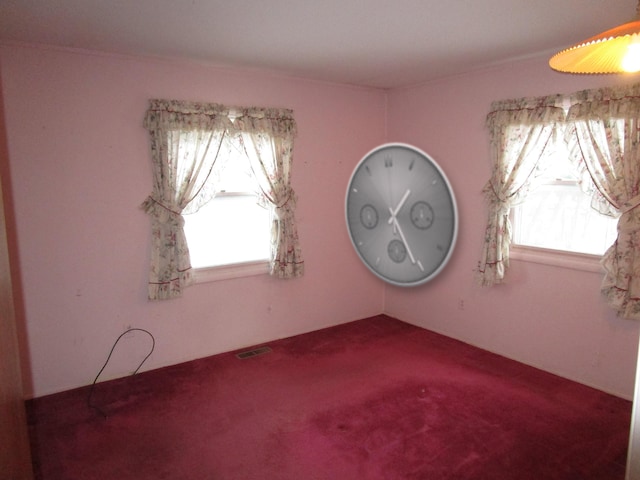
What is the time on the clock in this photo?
1:26
